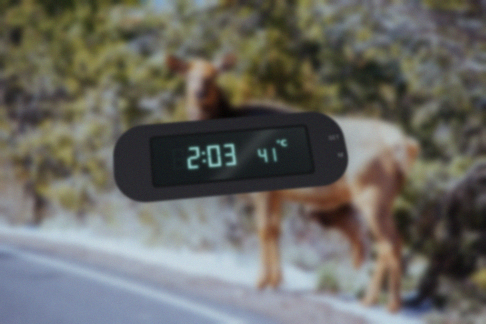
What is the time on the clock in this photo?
2:03
